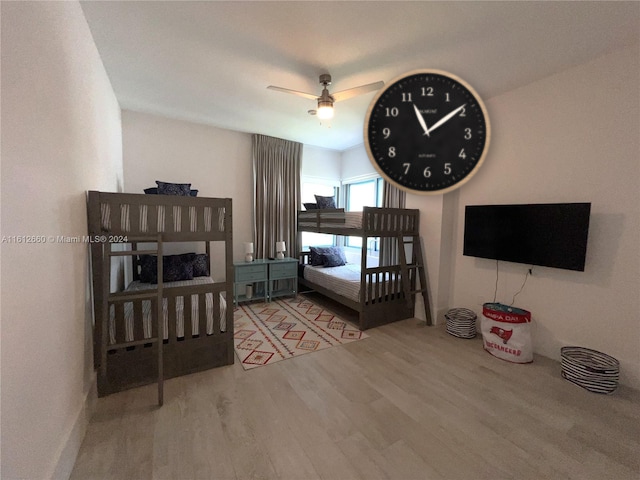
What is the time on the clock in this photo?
11:09
